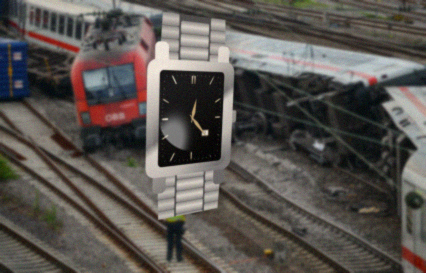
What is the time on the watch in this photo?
12:23
